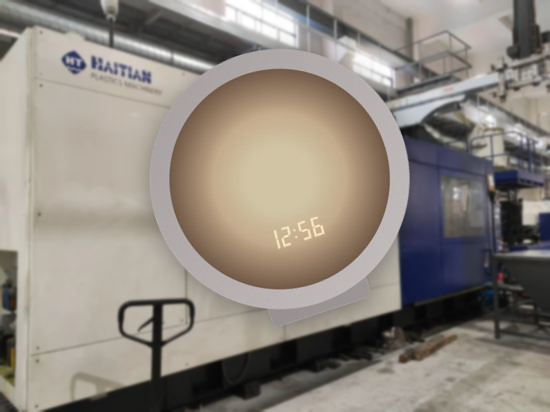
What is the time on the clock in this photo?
12:56
